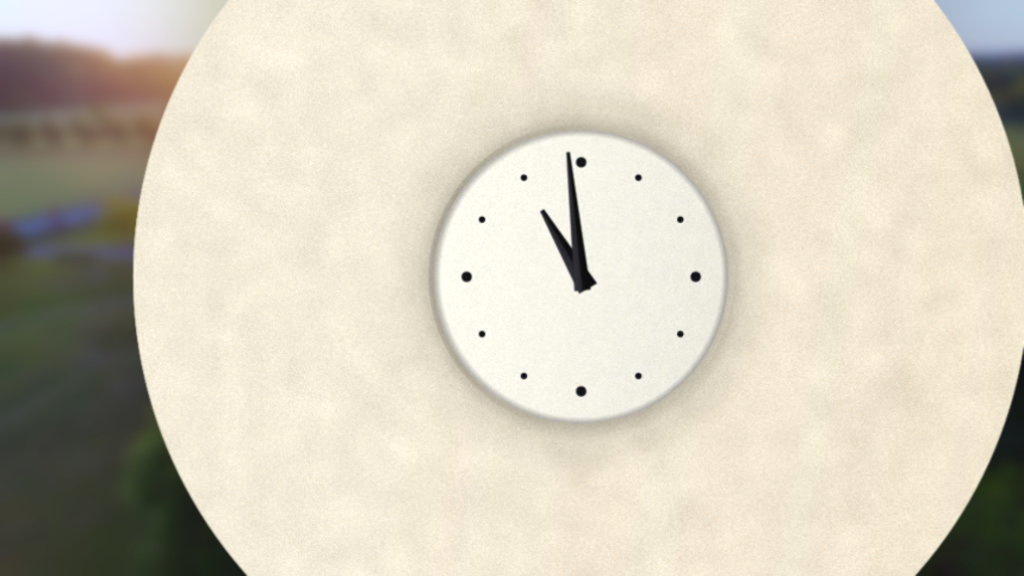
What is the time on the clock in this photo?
10:59
